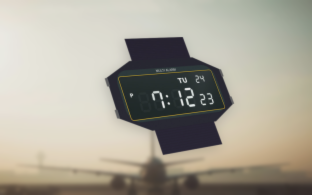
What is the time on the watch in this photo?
7:12:23
